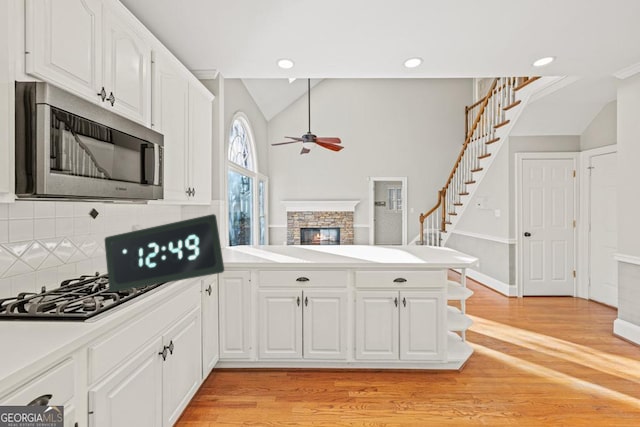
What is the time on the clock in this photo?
12:49
